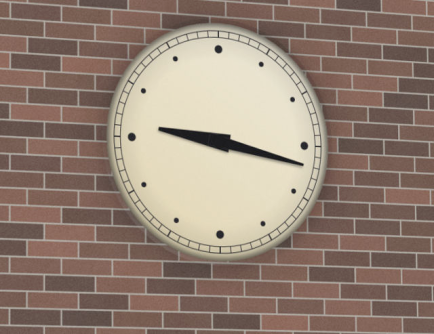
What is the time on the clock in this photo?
9:17
